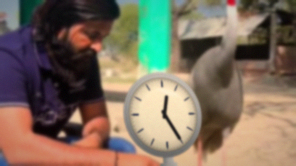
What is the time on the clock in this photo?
12:25
